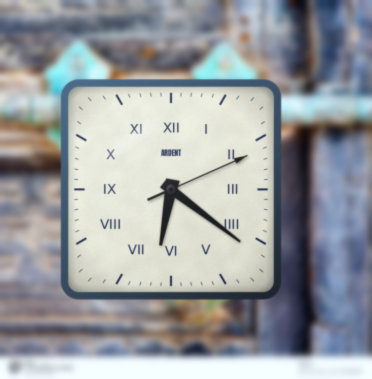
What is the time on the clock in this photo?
6:21:11
